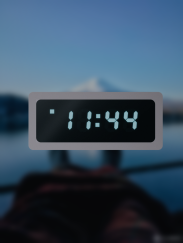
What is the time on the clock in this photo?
11:44
